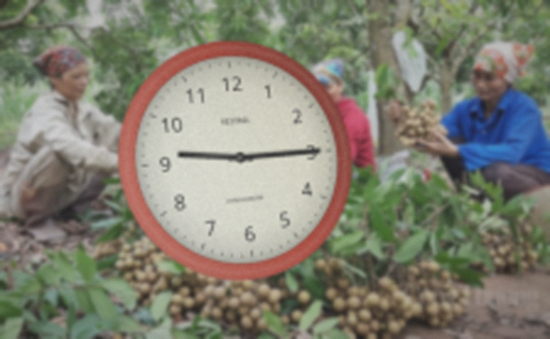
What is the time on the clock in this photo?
9:15
